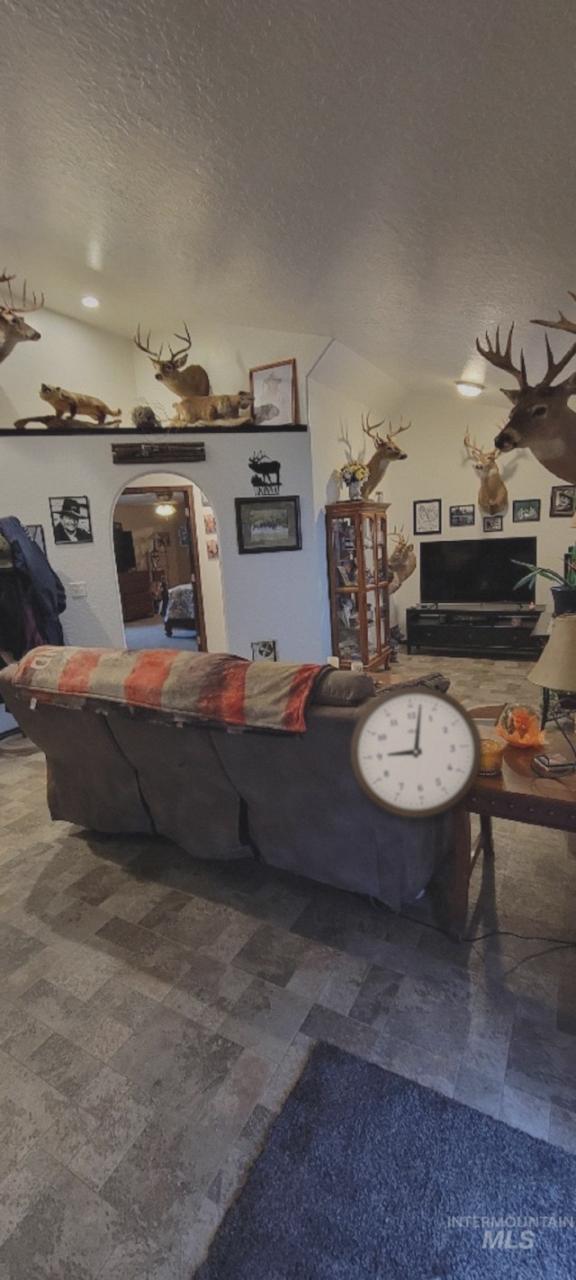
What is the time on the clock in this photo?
9:02
